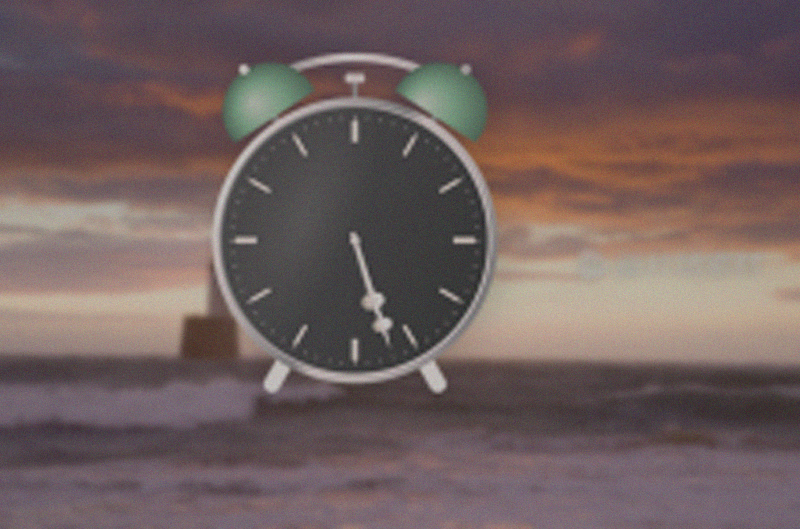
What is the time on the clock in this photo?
5:27
